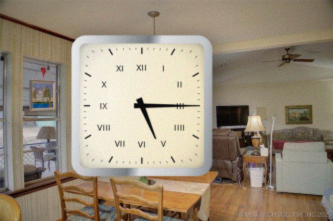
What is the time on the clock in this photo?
5:15
